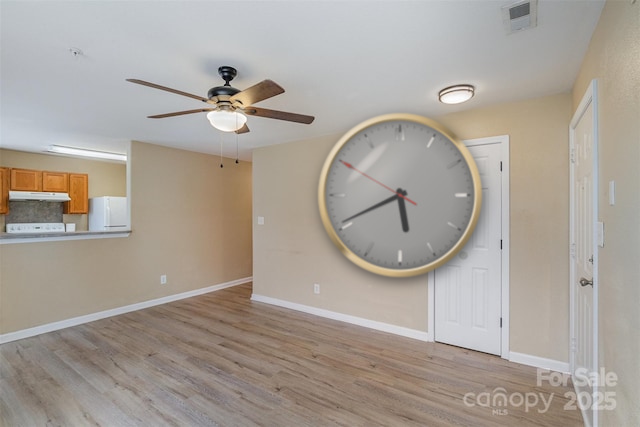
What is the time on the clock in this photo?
5:40:50
